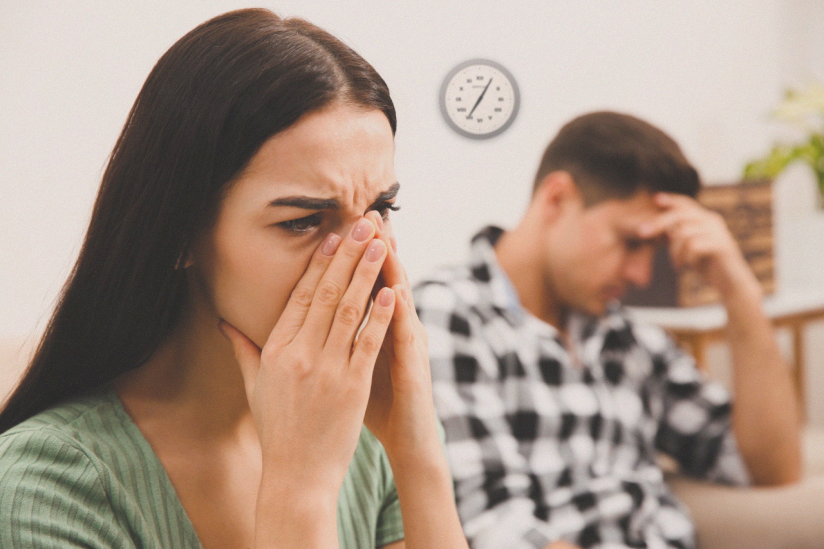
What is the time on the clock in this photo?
7:05
